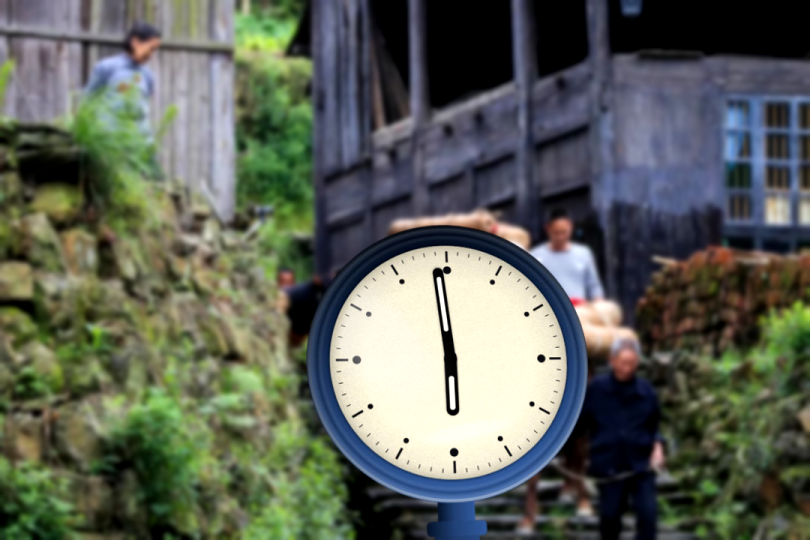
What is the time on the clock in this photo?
5:59
